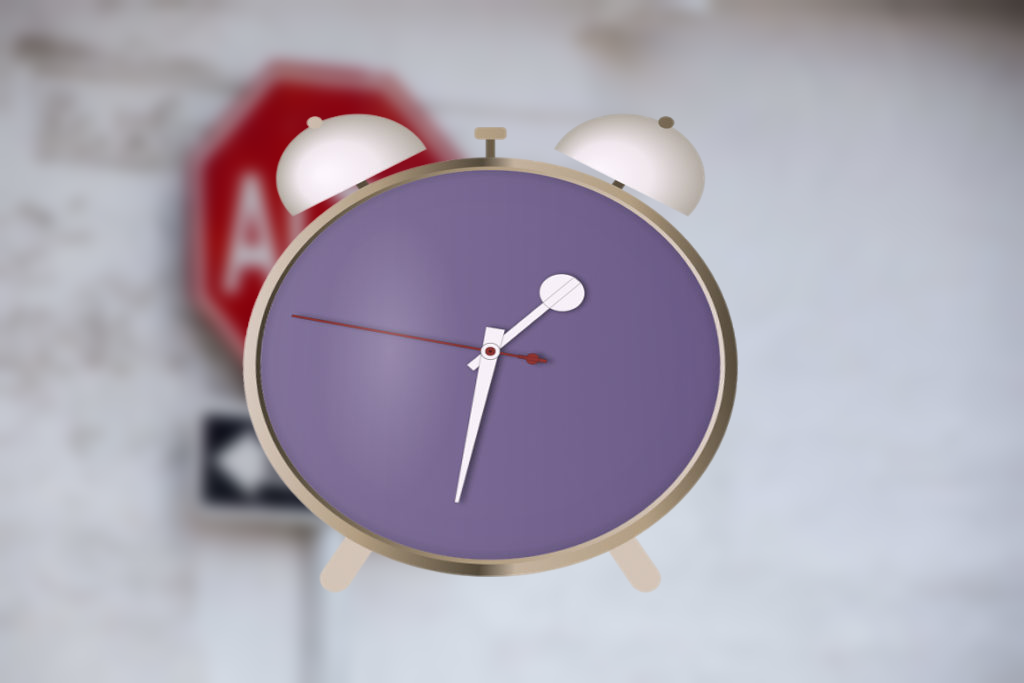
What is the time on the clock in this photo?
1:31:47
